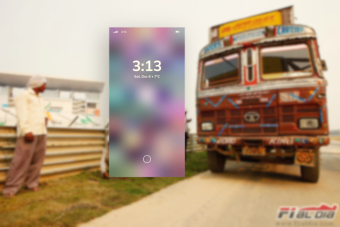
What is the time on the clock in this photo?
3:13
